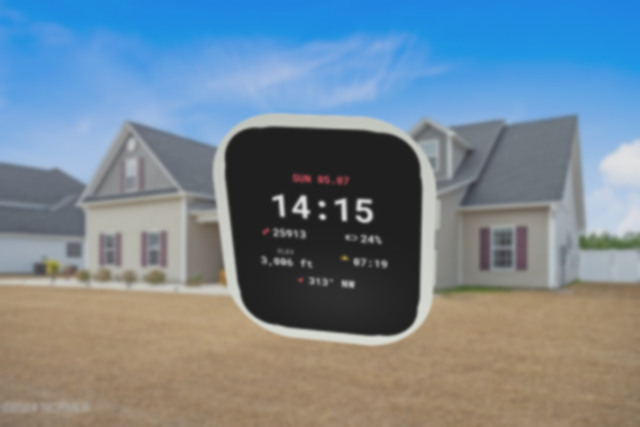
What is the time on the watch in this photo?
14:15
